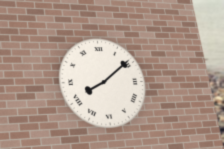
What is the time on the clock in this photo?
8:09
